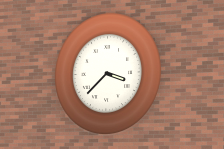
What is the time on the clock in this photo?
3:38
